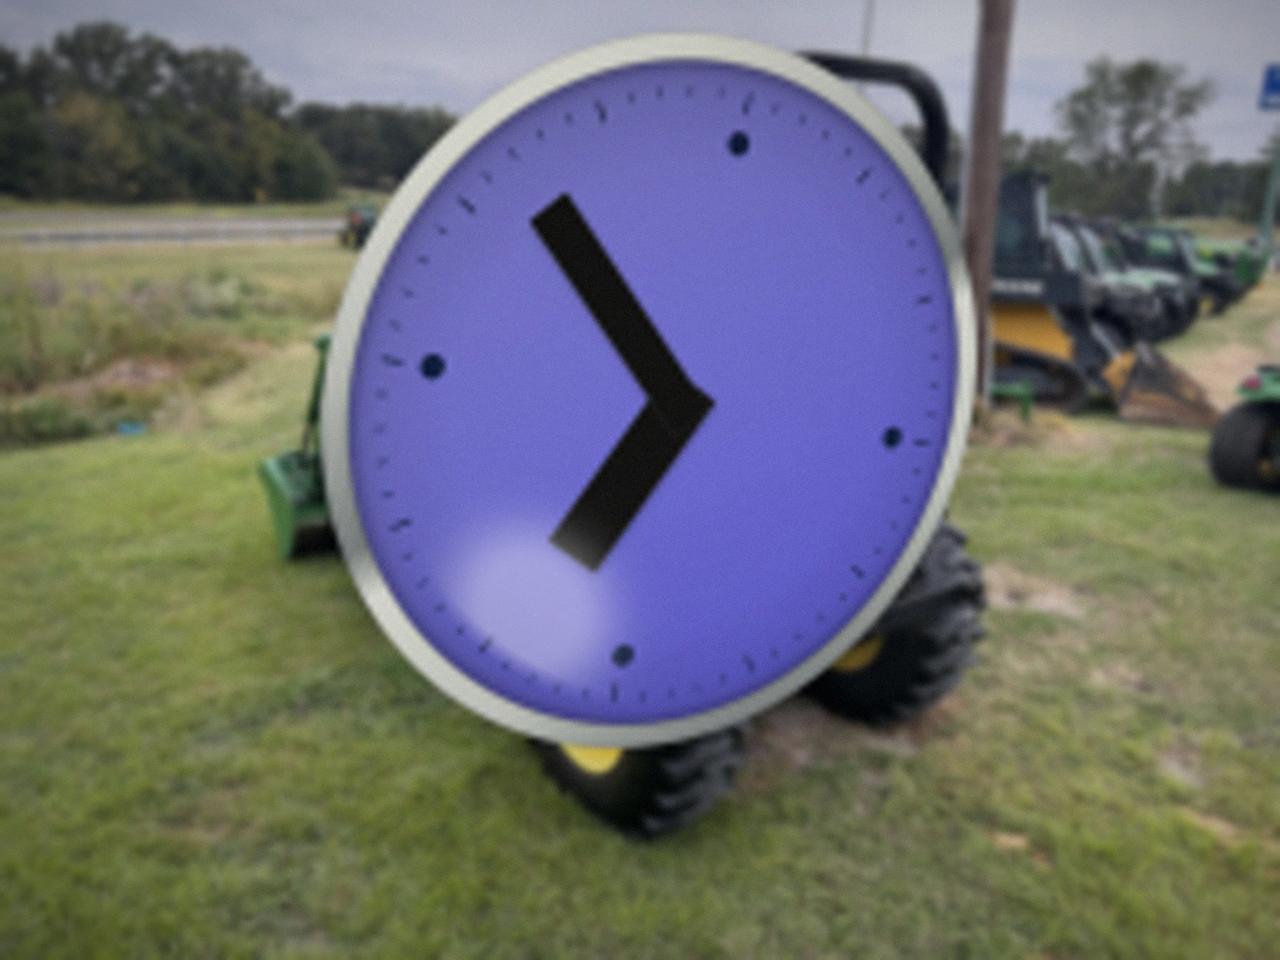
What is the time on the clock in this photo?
6:52
